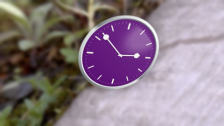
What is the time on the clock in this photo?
2:52
